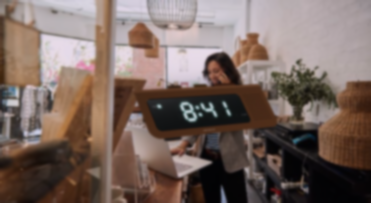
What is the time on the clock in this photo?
8:41
